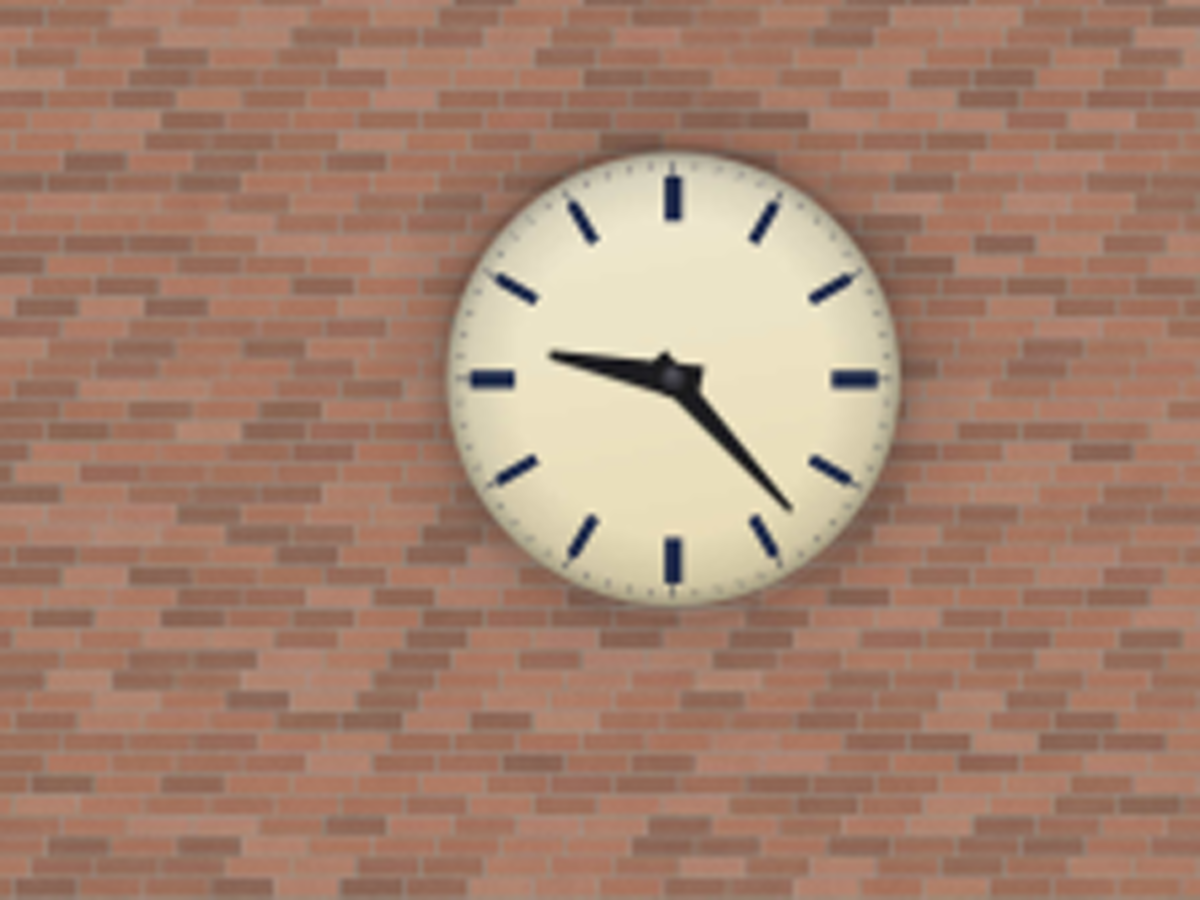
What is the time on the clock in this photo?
9:23
